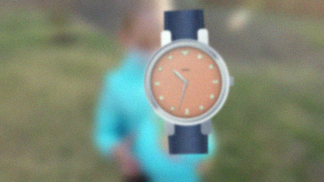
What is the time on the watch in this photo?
10:33
